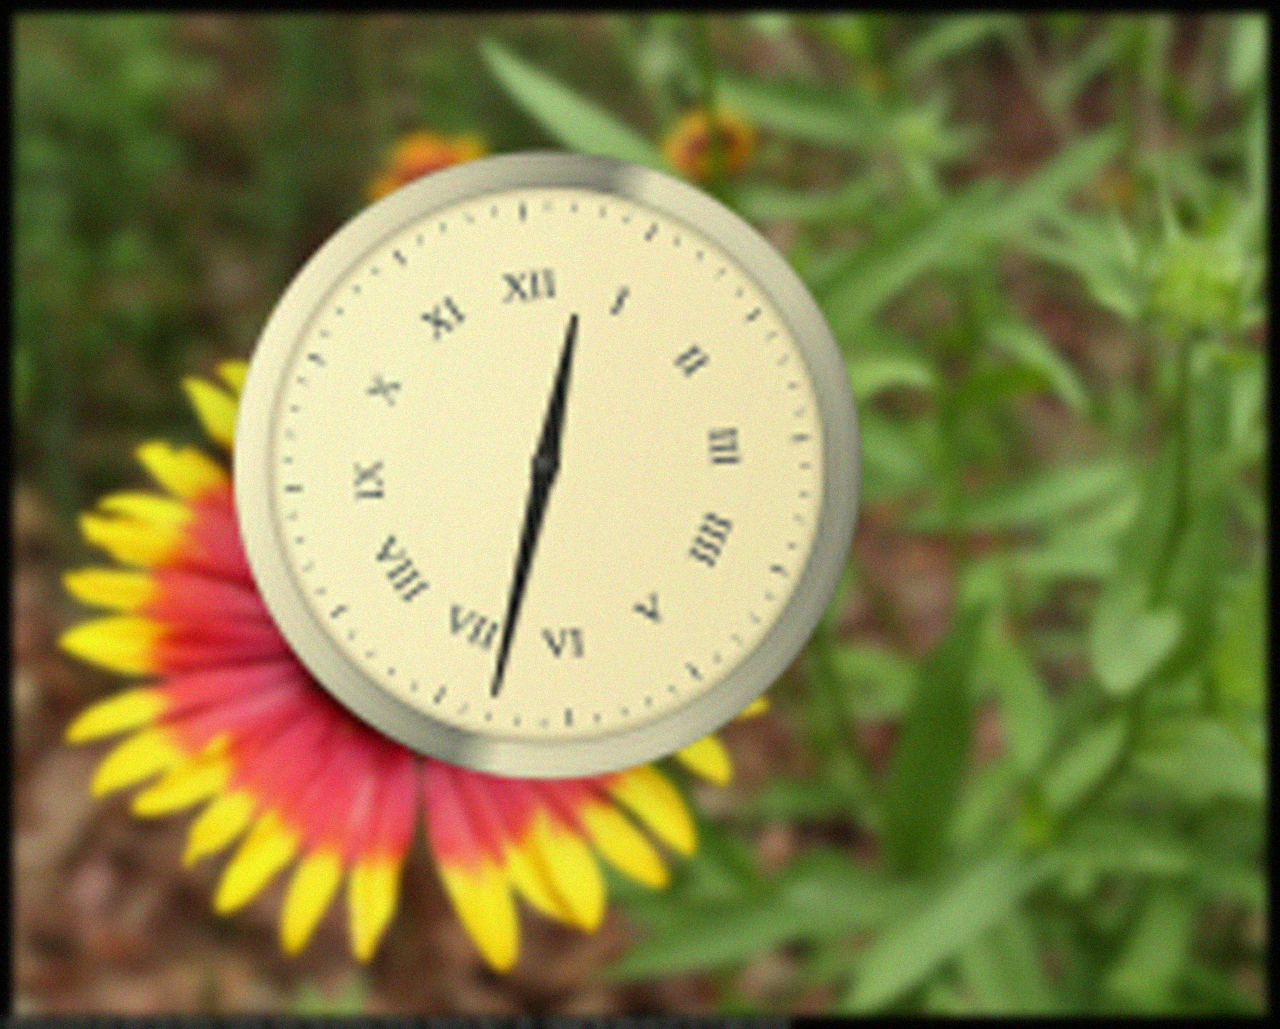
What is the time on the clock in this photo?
12:33
